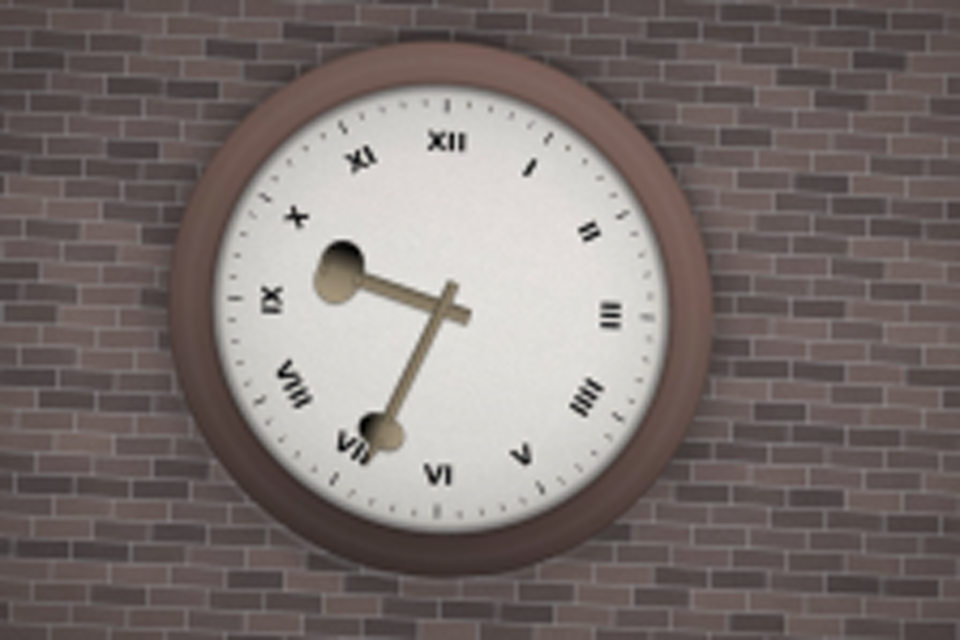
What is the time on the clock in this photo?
9:34
